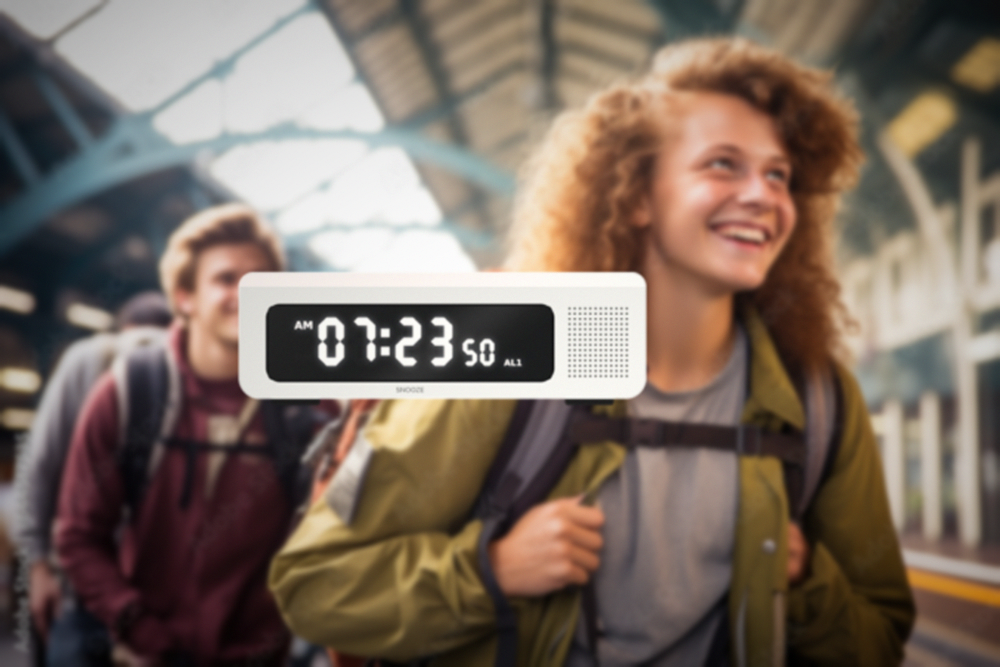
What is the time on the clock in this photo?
7:23:50
